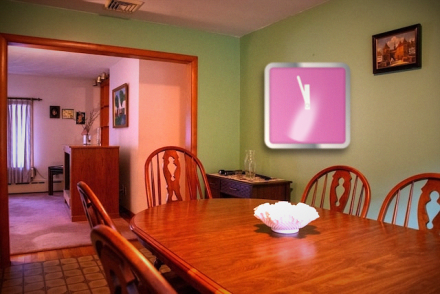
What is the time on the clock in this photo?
11:57
